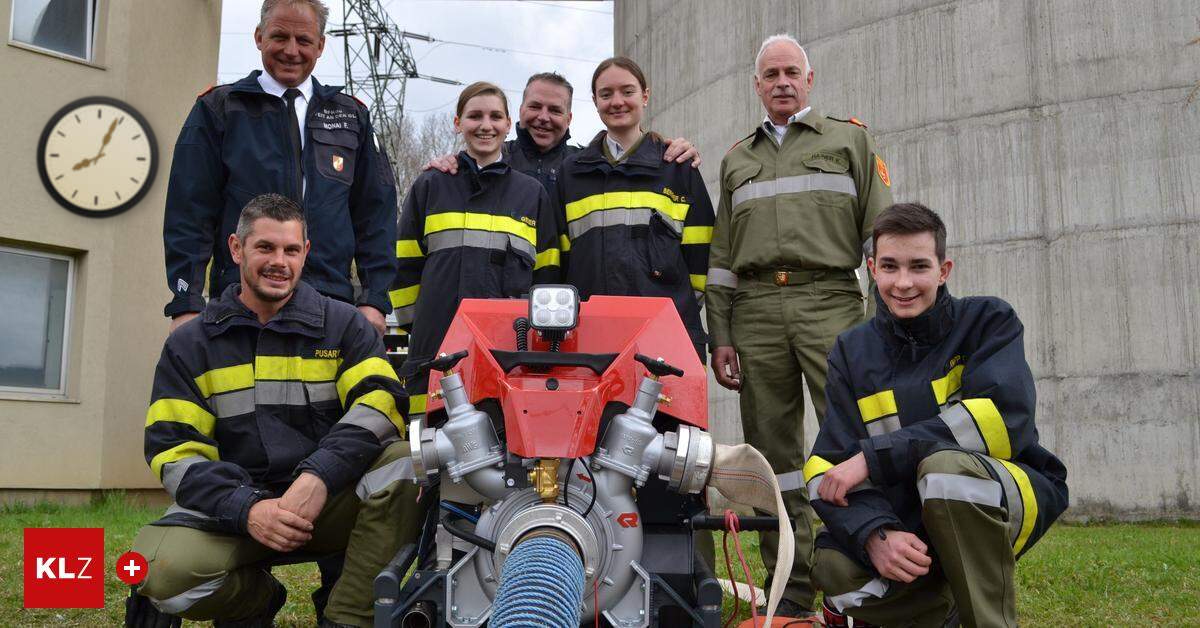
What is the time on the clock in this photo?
8:04
